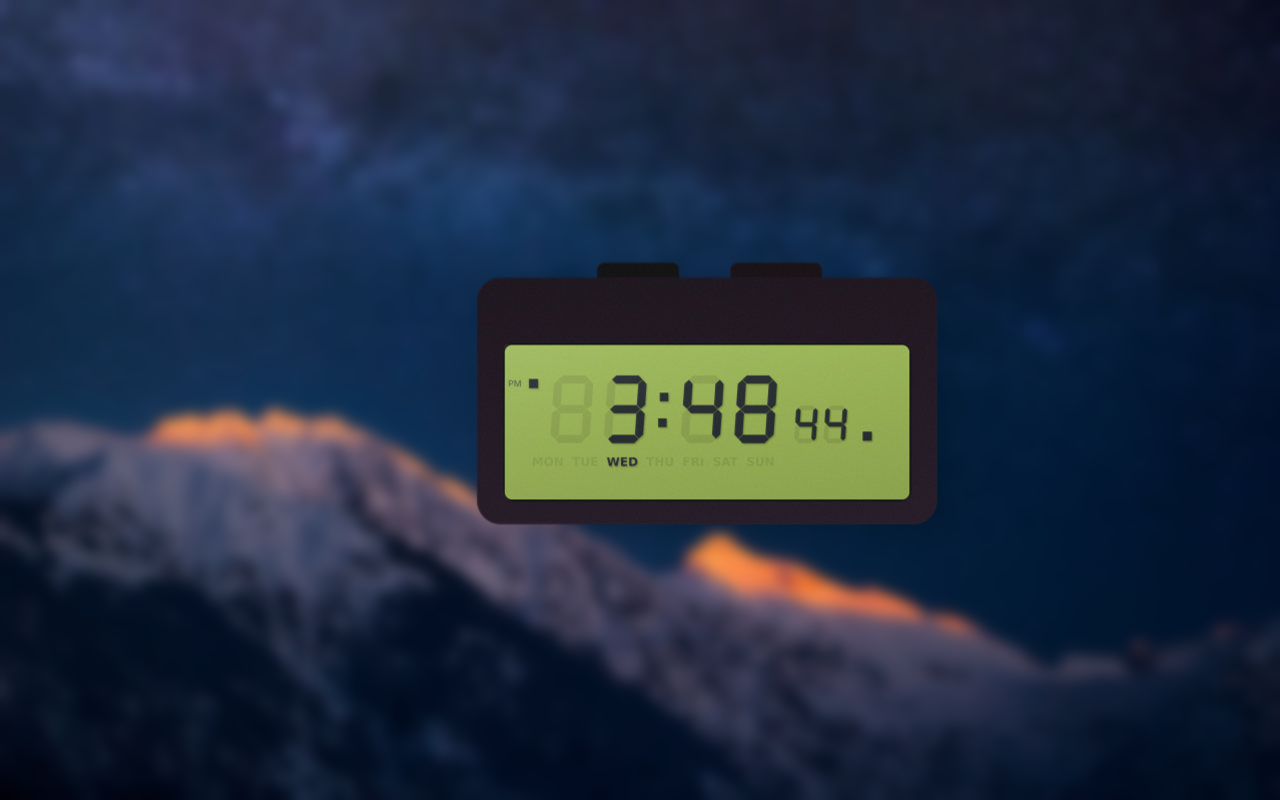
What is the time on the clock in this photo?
3:48:44
